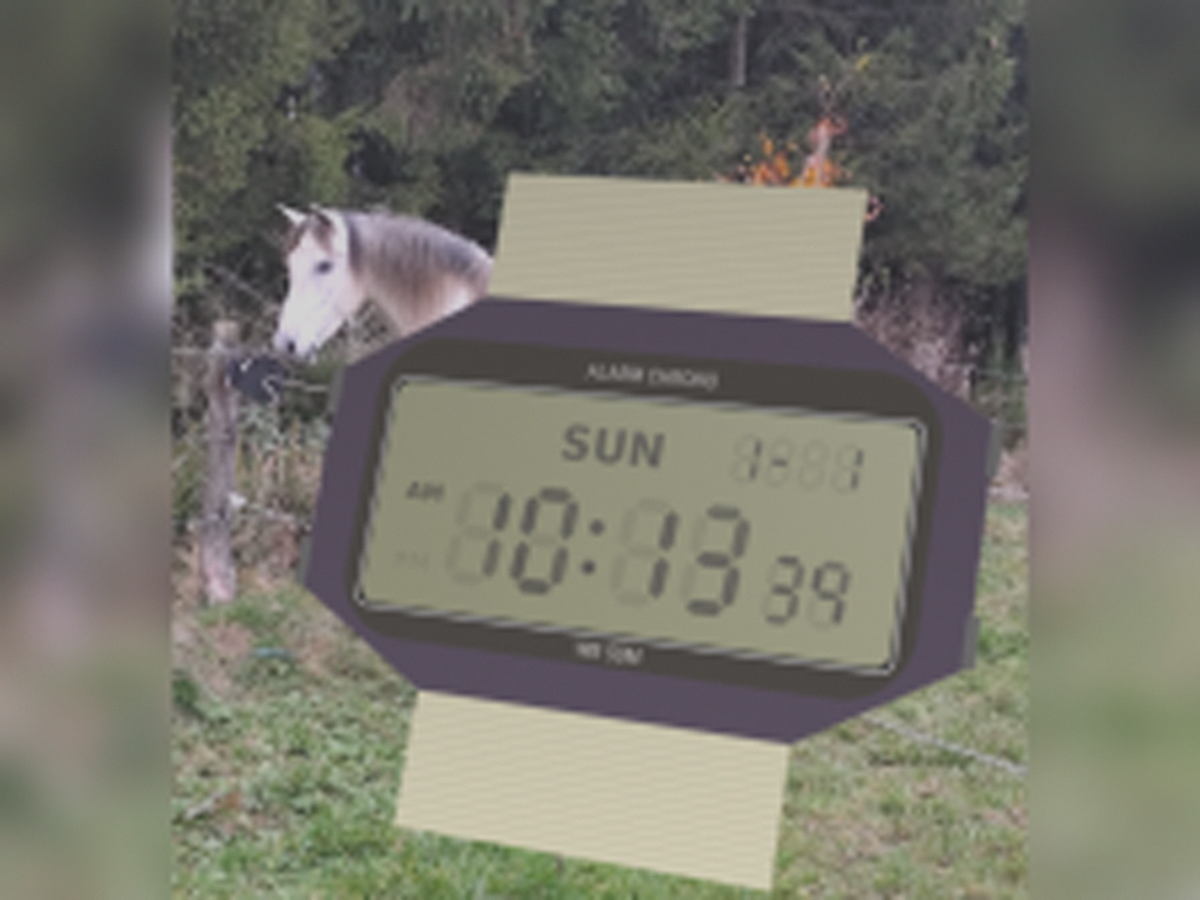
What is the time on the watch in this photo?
10:13:39
